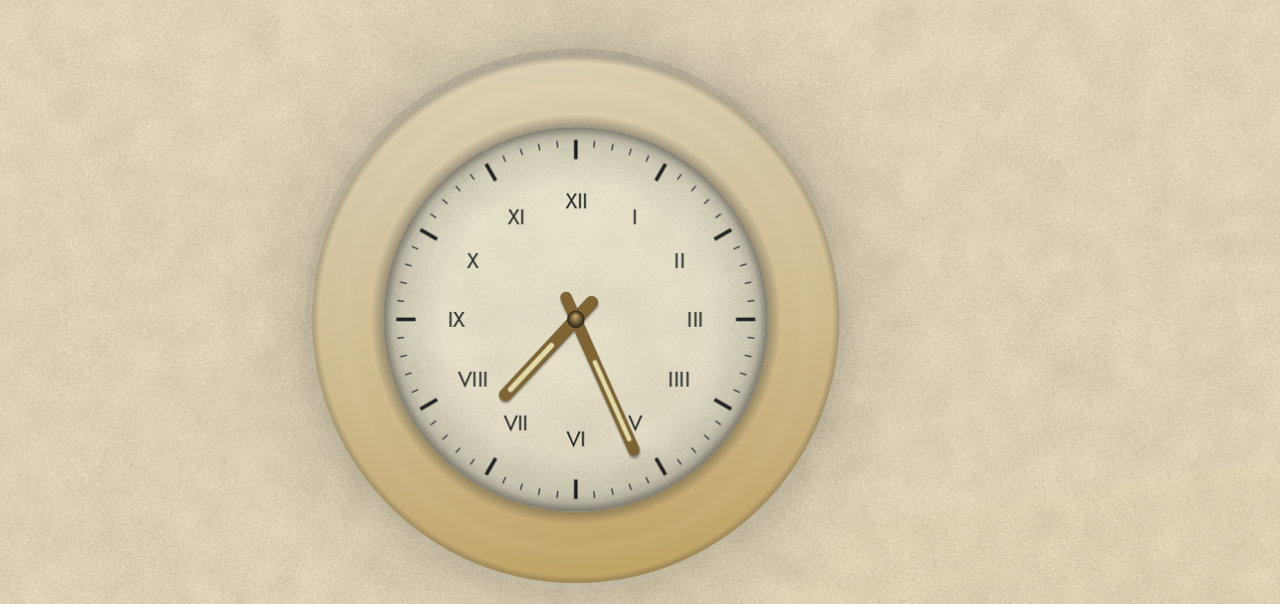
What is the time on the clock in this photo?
7:26
